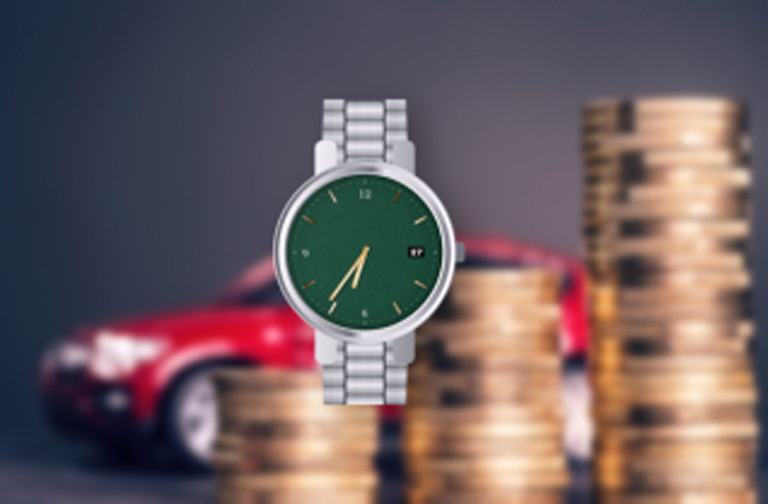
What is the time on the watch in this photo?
6:36
